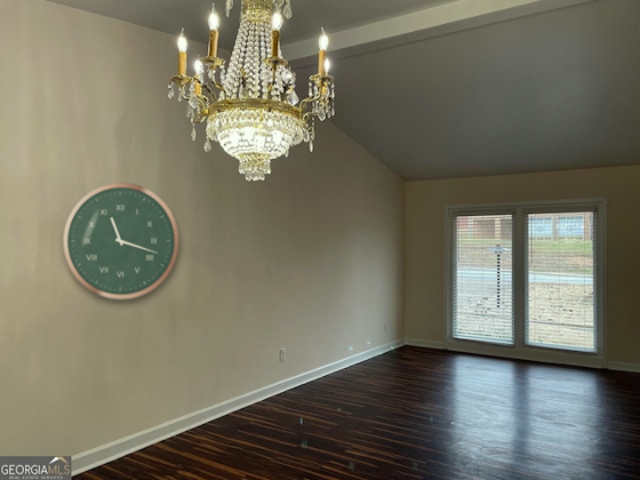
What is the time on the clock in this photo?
11:18
